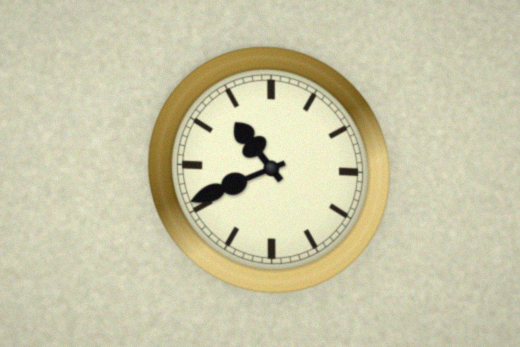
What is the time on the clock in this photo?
10:41
